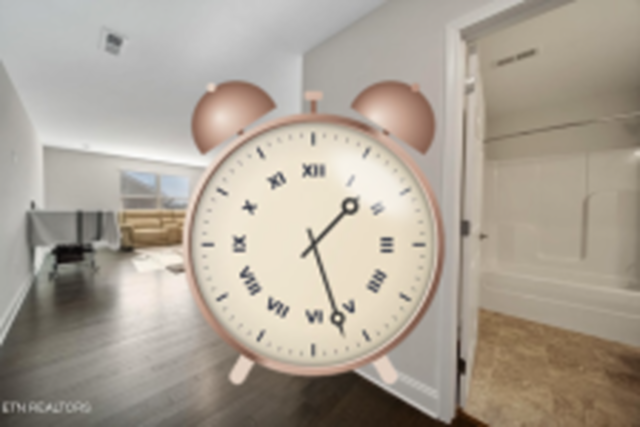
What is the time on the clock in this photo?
1:27
